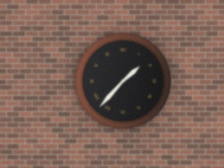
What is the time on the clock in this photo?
1:37
